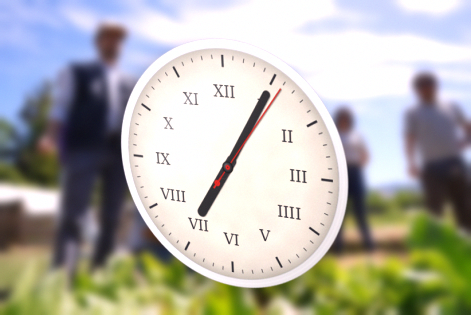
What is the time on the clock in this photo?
7:05:06
